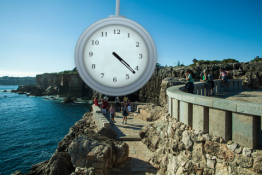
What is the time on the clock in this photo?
4:22
